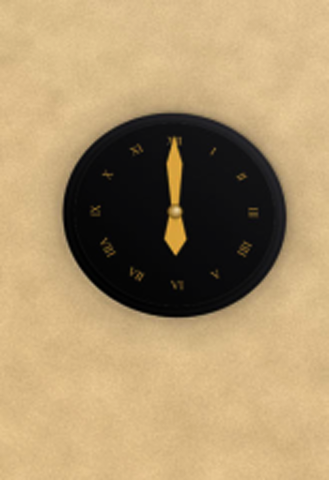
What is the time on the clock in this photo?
6:00
